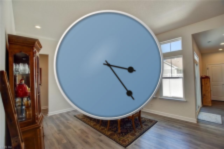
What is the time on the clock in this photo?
3:24
